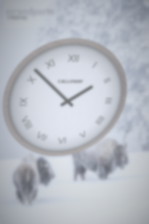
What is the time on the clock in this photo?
1:52
